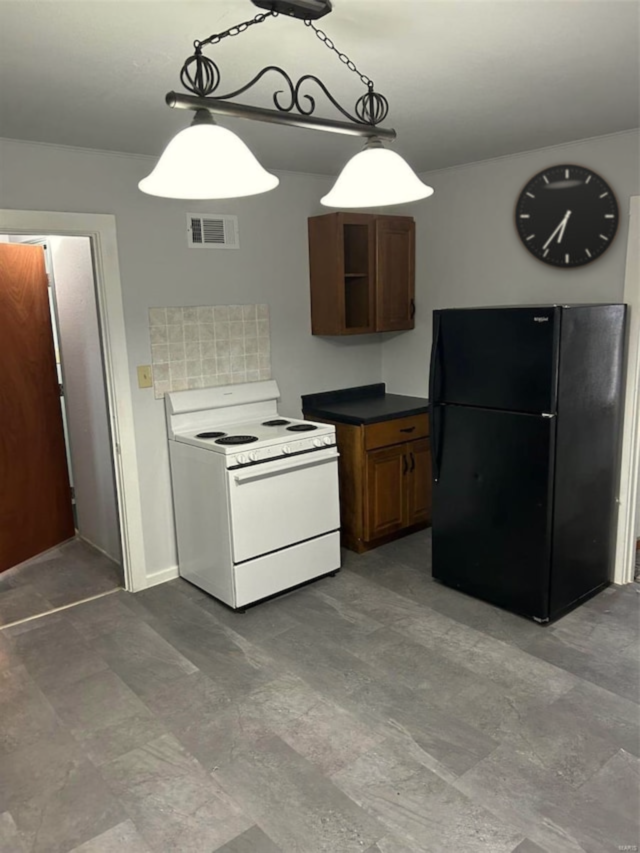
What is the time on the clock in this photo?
6:36
